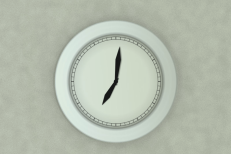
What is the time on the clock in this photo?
7:01
